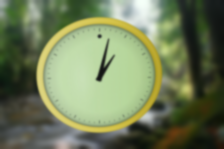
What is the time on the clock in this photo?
1:02
